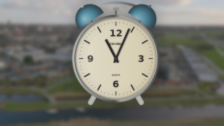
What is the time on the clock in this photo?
11:04
